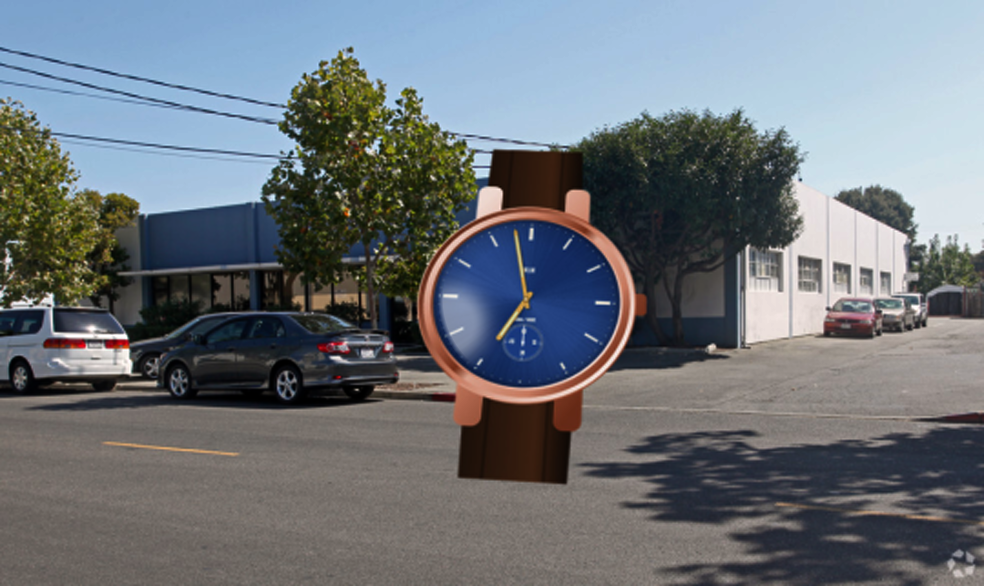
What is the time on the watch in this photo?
6:58
